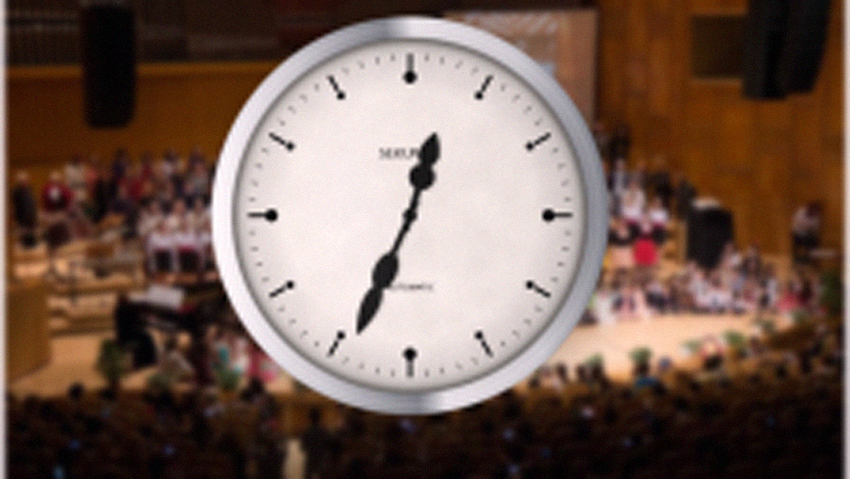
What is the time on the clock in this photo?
12:34
